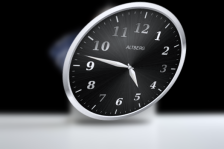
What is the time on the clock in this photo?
4:47
